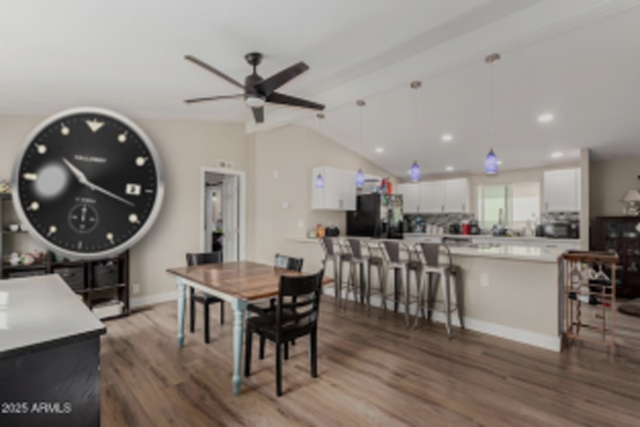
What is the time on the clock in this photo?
10:18
